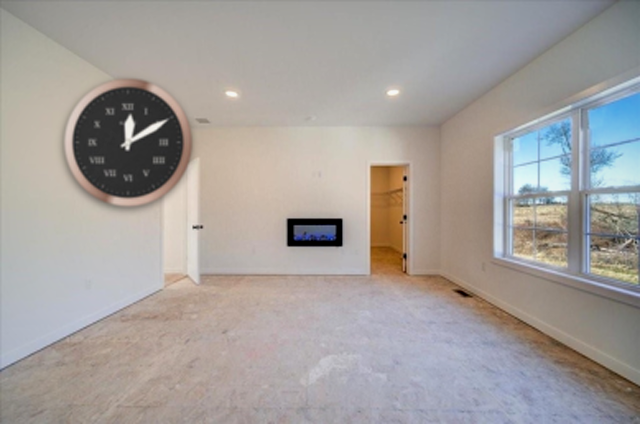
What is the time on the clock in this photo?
12:10
